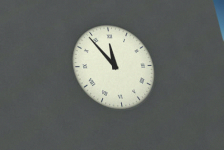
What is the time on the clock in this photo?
11:54
